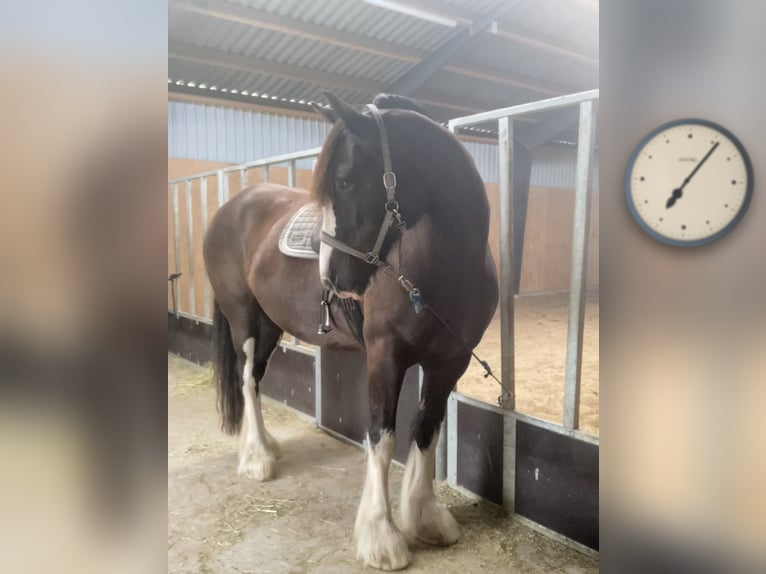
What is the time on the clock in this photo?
7:06
